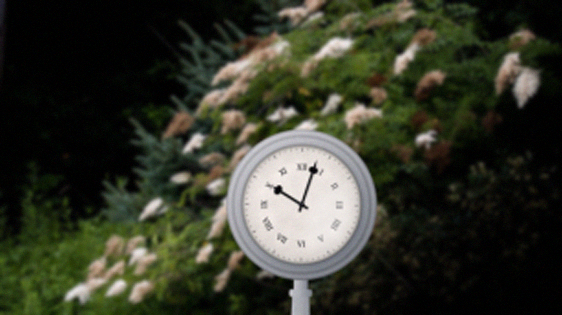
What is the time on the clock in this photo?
10:03
